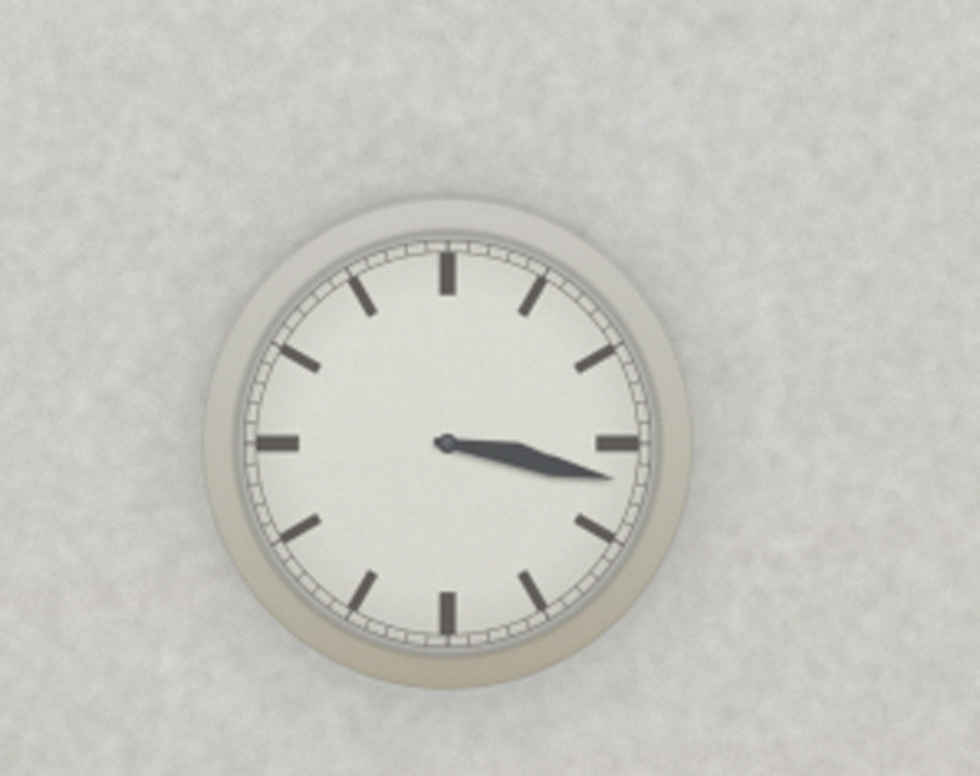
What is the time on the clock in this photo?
3:17
